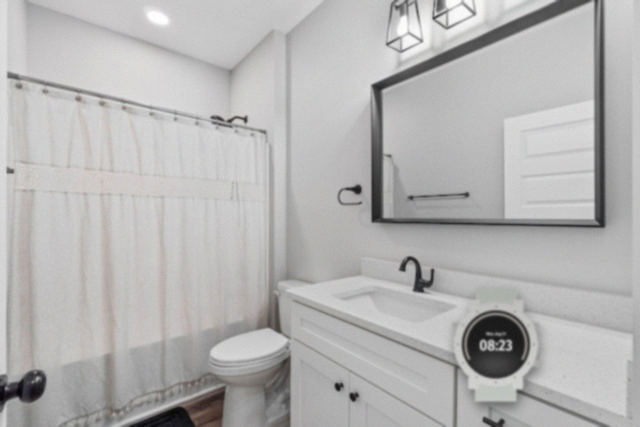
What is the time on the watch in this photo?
8:23
